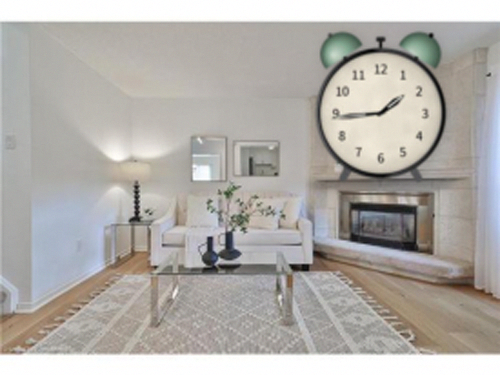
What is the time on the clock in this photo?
1:44
